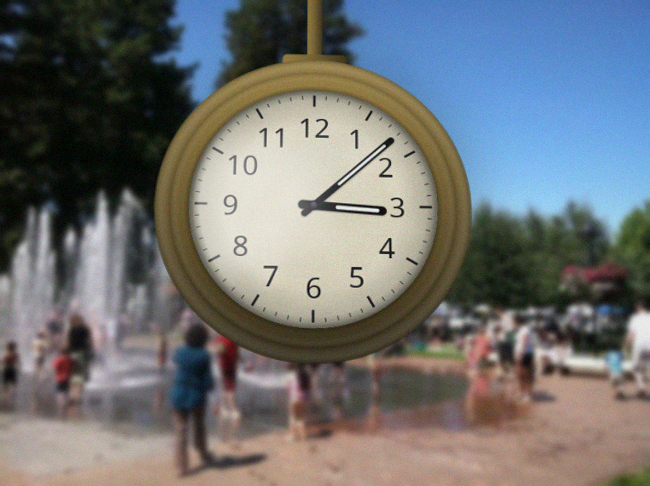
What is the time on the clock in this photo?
3:08
